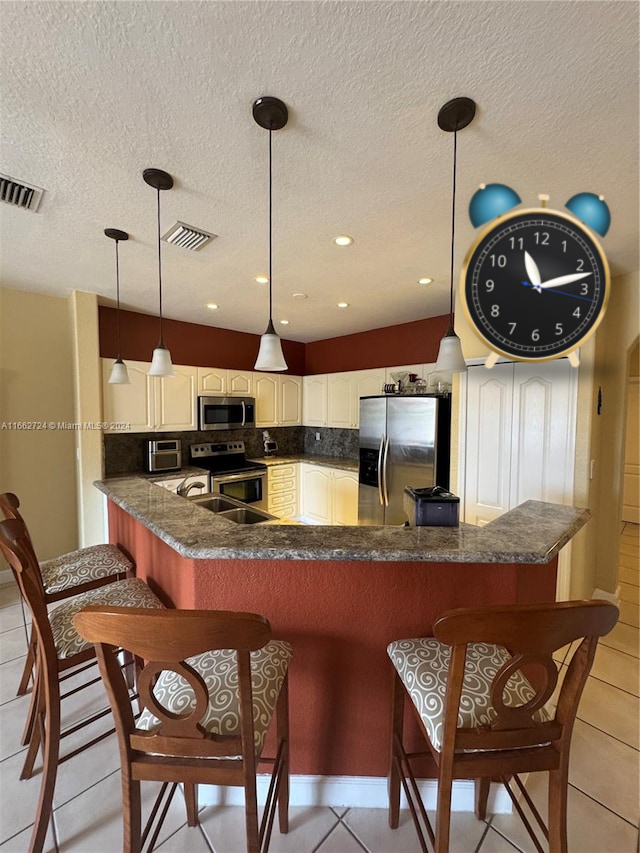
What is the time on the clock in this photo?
11:12:17
